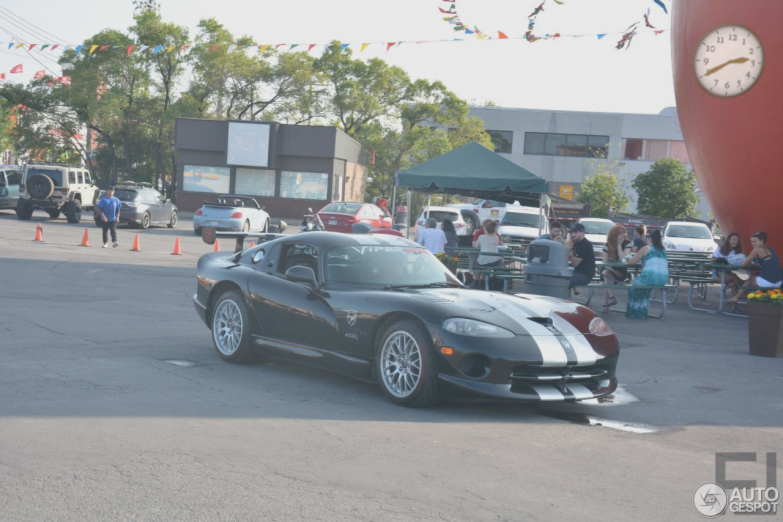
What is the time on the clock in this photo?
2:40
